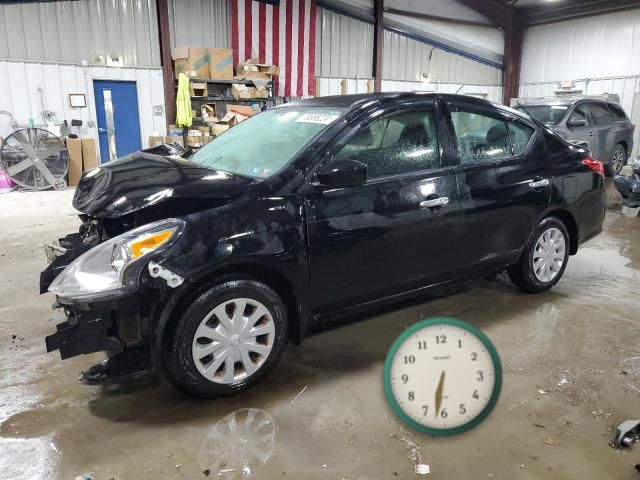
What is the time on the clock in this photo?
6:32
